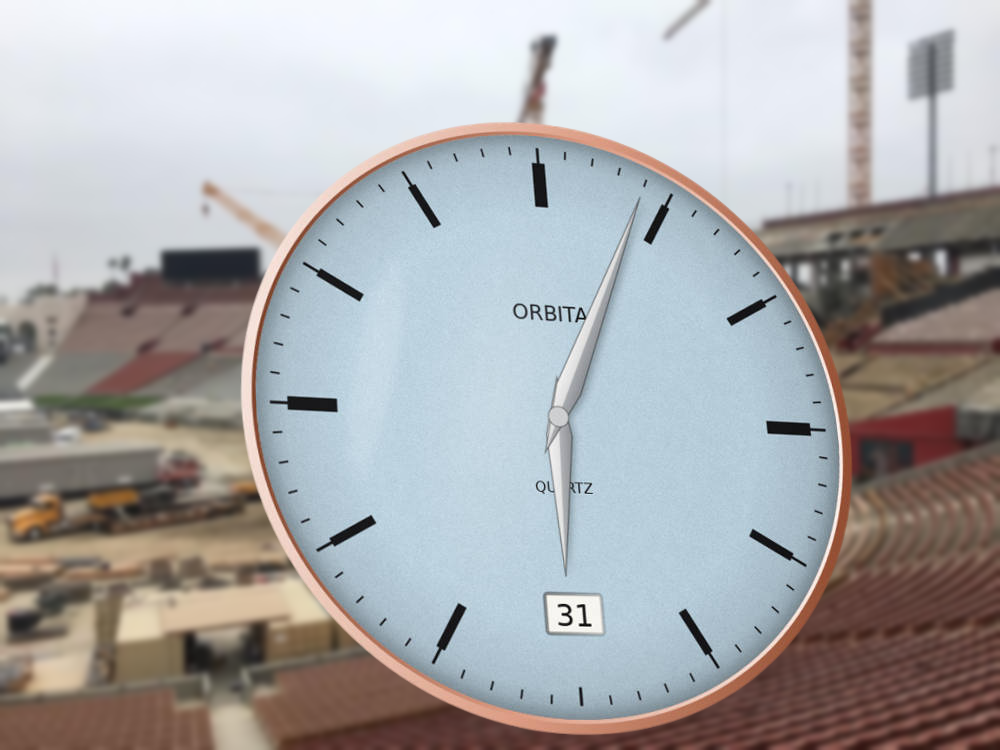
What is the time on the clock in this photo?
6:04
